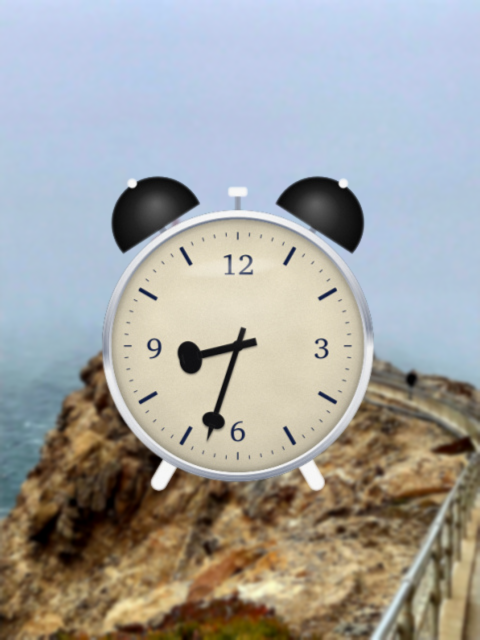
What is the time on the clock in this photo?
8:33
